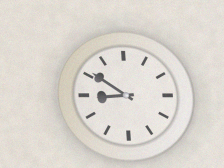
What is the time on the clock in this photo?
8:51
